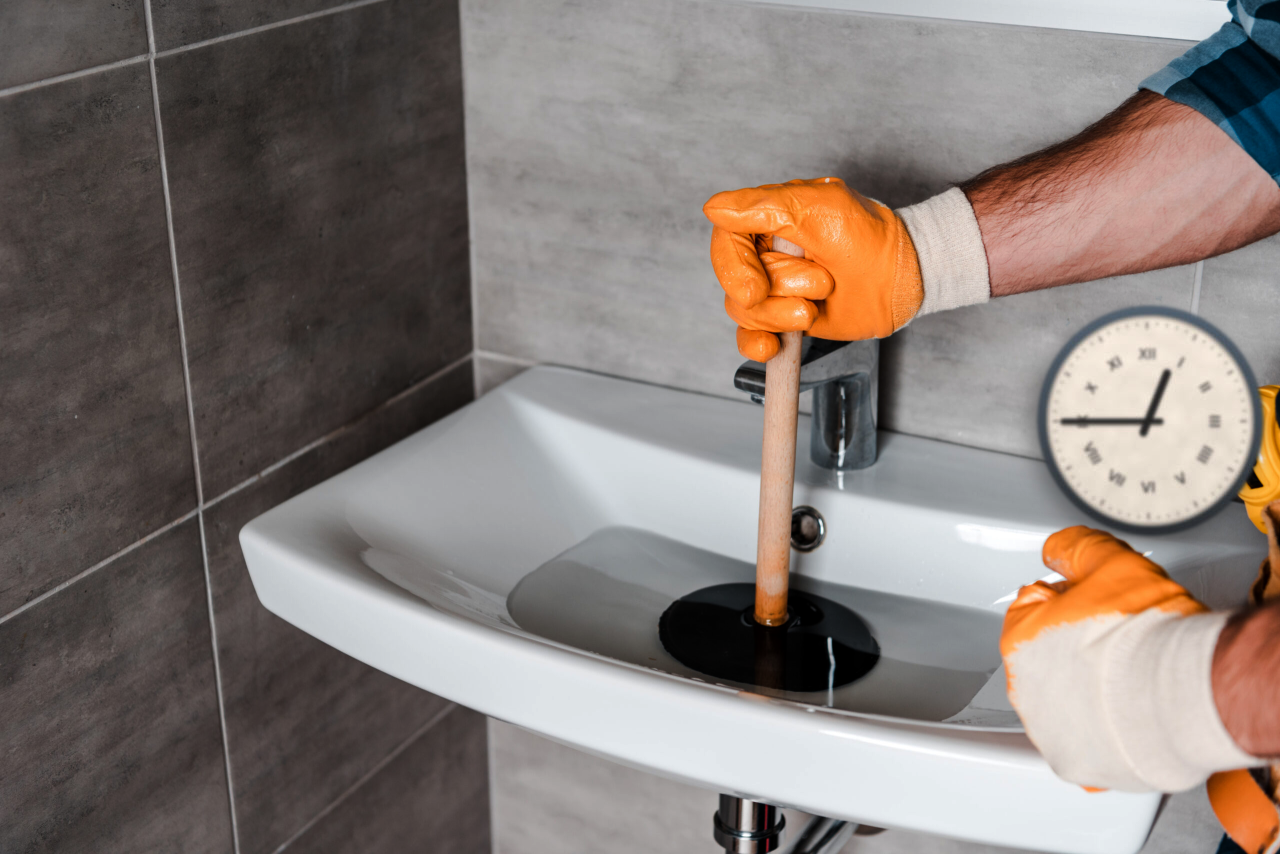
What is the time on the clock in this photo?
12:45
